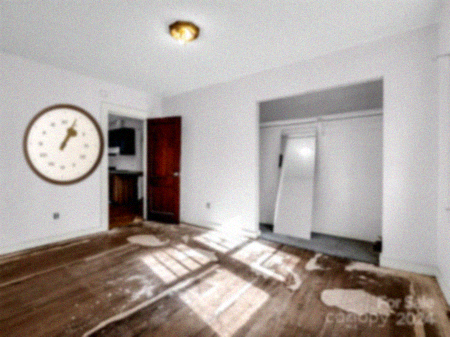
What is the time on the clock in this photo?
1:04
